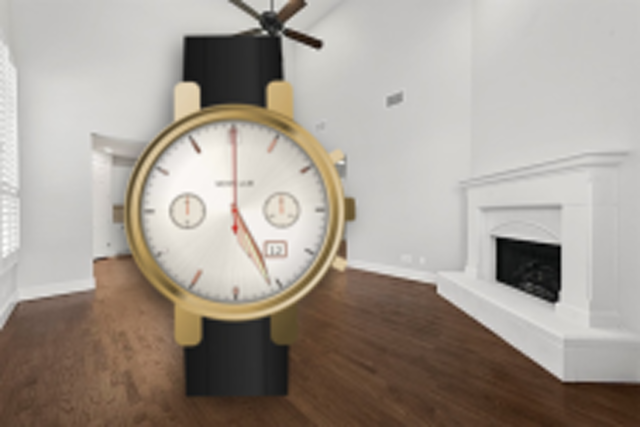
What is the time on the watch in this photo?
5:26
